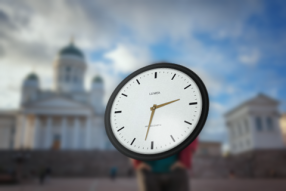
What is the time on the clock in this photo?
2:32
